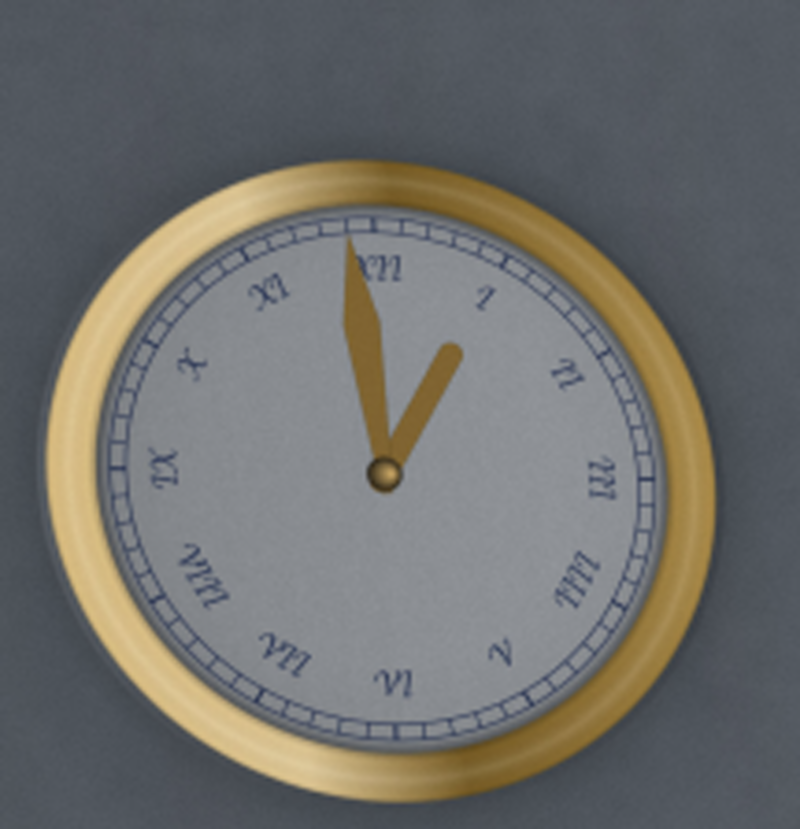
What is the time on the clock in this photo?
12:59
